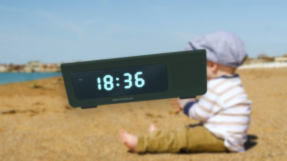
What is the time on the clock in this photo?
18:36
